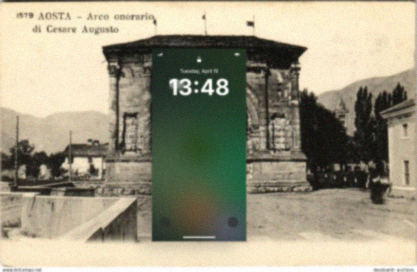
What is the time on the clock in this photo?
13:48
